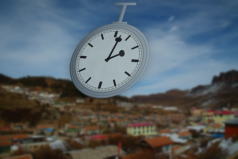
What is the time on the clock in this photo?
2:02
